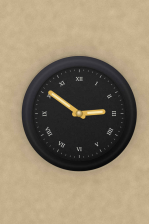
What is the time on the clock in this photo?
2:51
